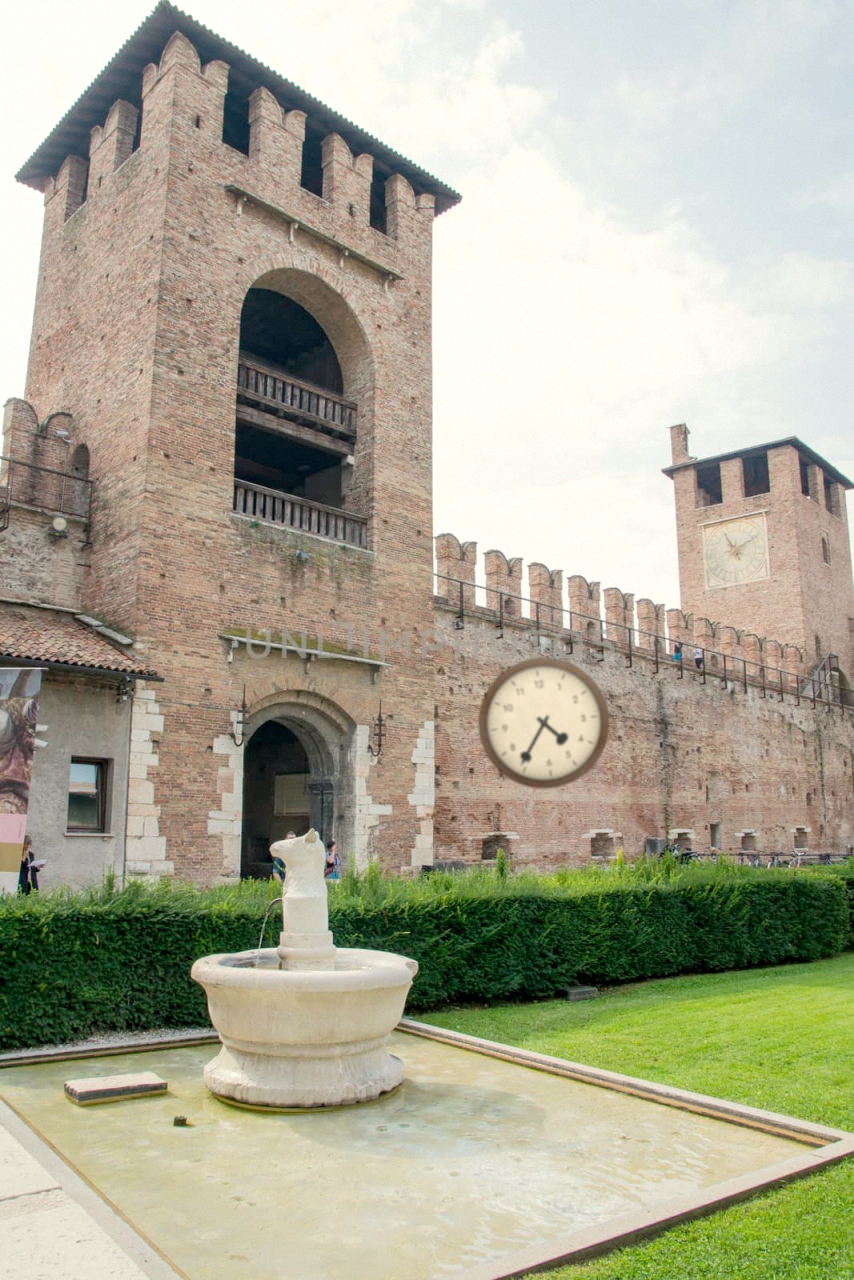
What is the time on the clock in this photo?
4:36
